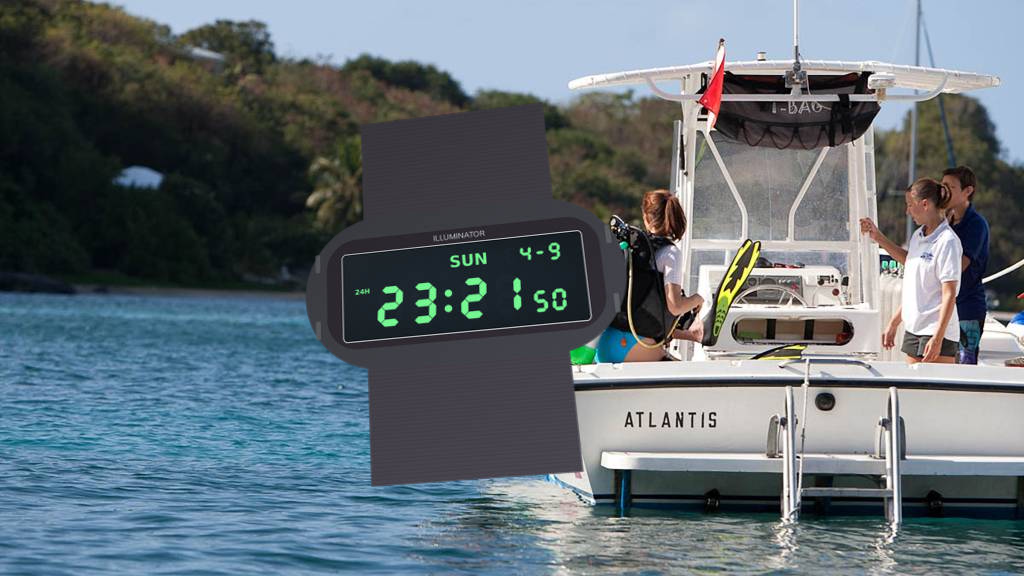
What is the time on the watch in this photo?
23:21:50
